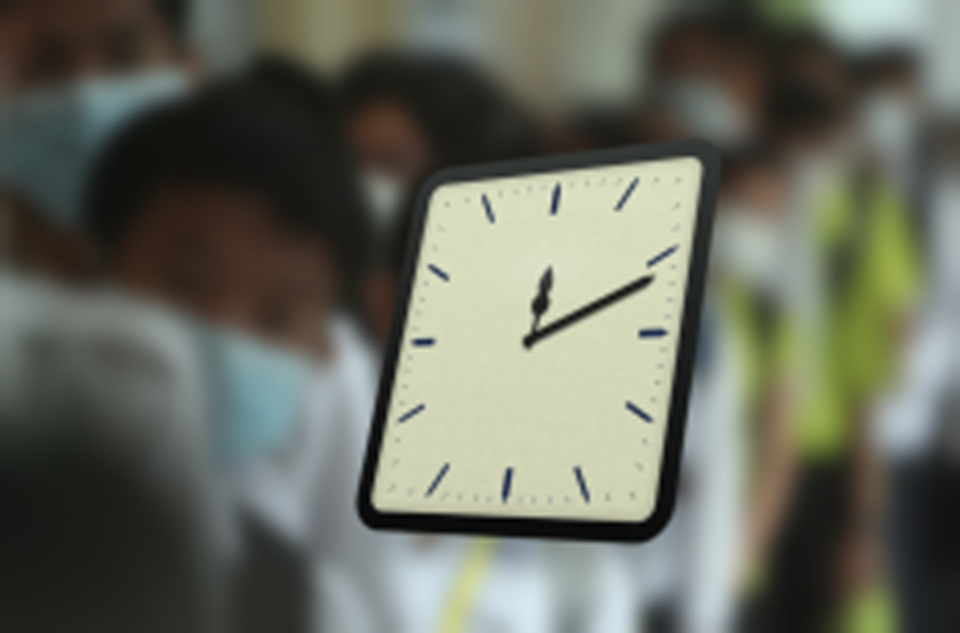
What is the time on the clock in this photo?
12:11
